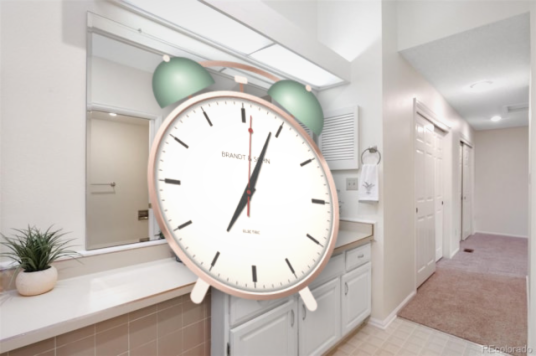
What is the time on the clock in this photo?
7:04:01
